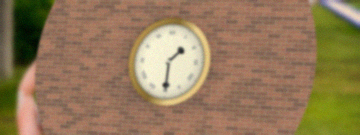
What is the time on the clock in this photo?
1:30
